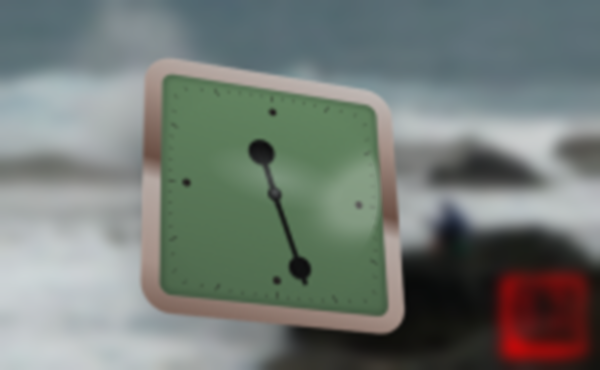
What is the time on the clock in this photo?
11:27
